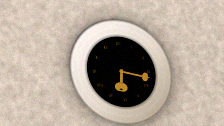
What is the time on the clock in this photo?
6:17
